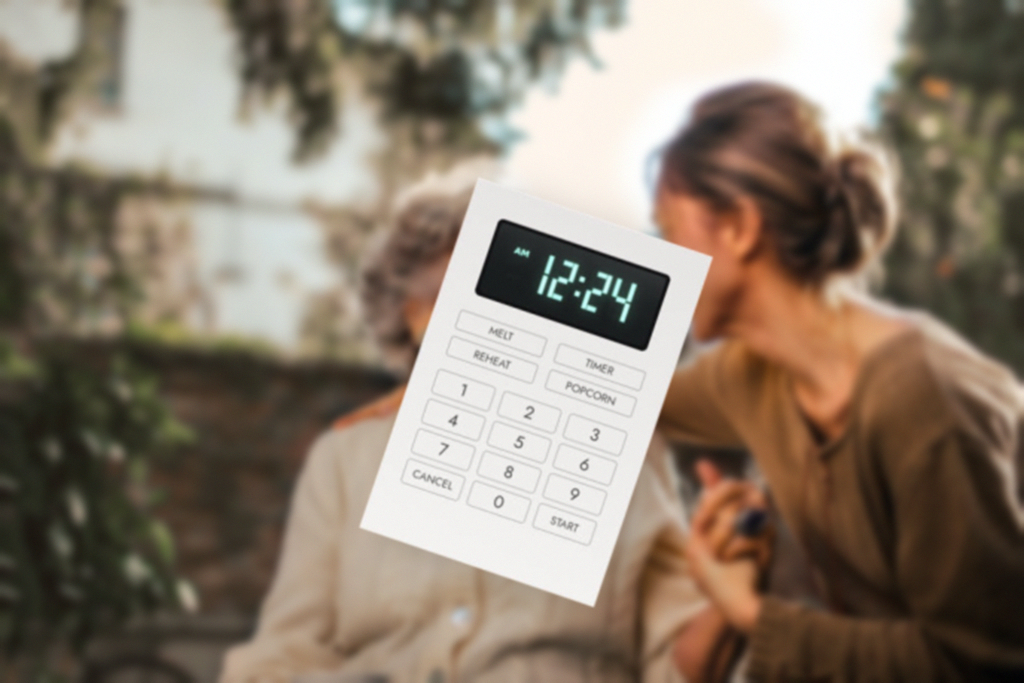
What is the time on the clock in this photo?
12:24
